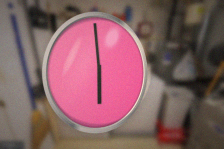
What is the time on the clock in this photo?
5:59
